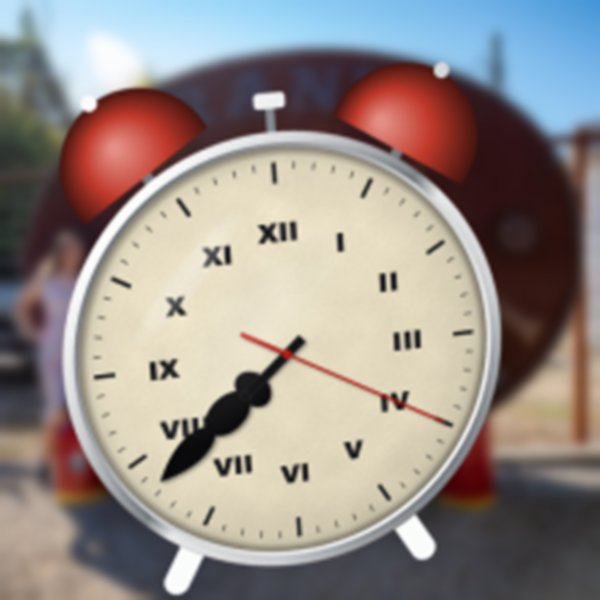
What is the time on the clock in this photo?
7:38:20
